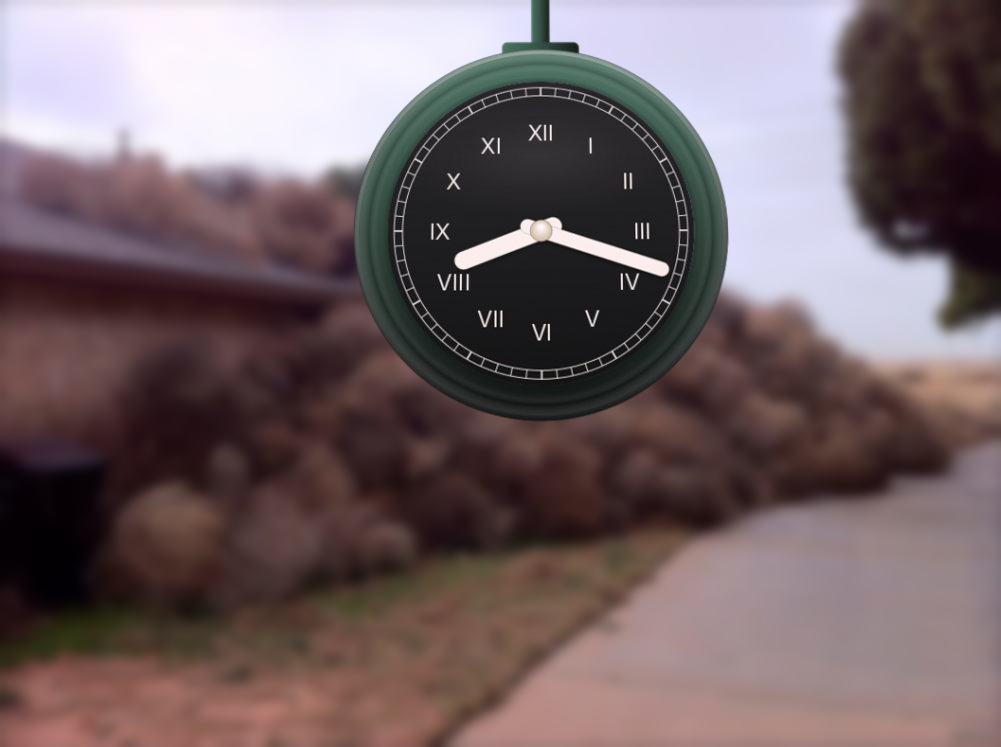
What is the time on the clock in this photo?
8:18
